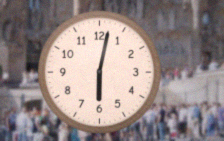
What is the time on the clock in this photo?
6:02
